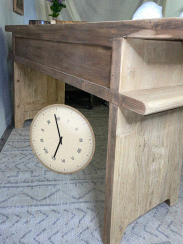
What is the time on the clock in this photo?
6:59
